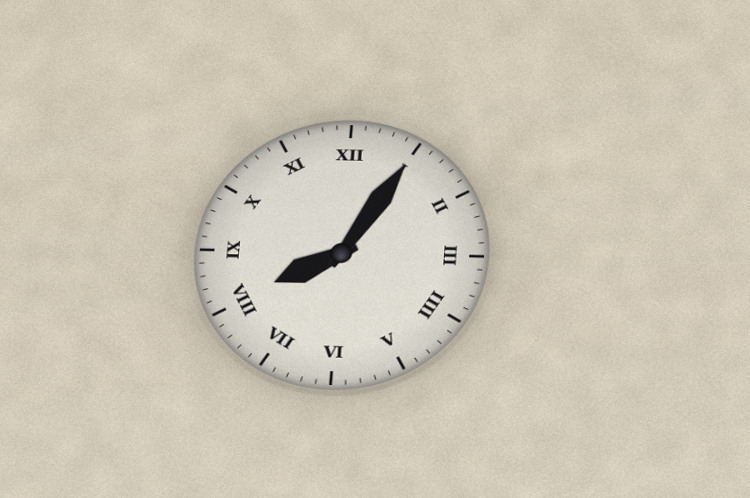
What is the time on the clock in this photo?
8:05
